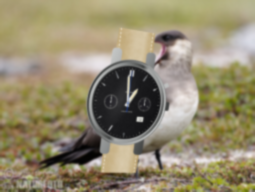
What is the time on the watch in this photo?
12:59
